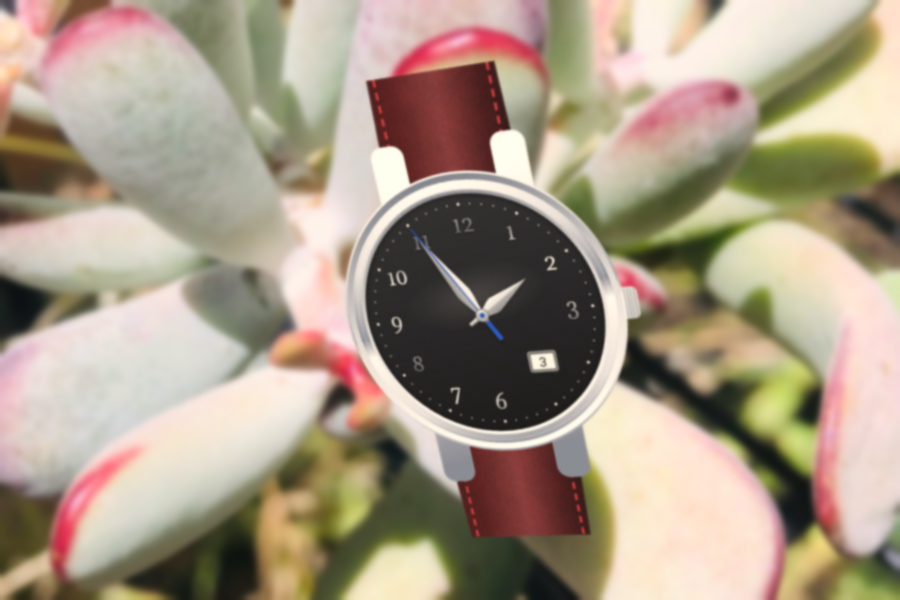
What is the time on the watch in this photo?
1:54:55
